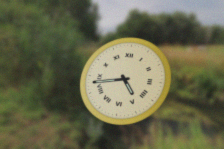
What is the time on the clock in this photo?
4:43
